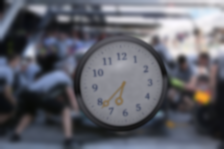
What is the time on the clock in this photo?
6:38
